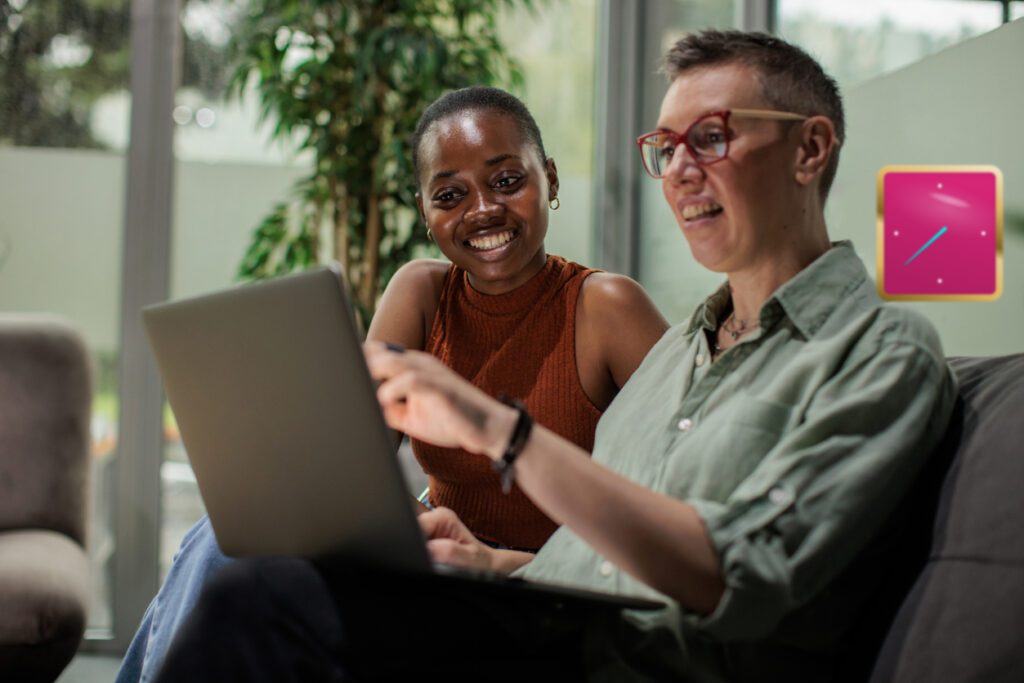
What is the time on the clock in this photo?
7:38
